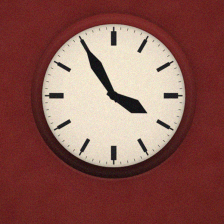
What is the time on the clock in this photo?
3:55
